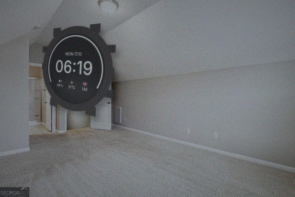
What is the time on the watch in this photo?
6:19
